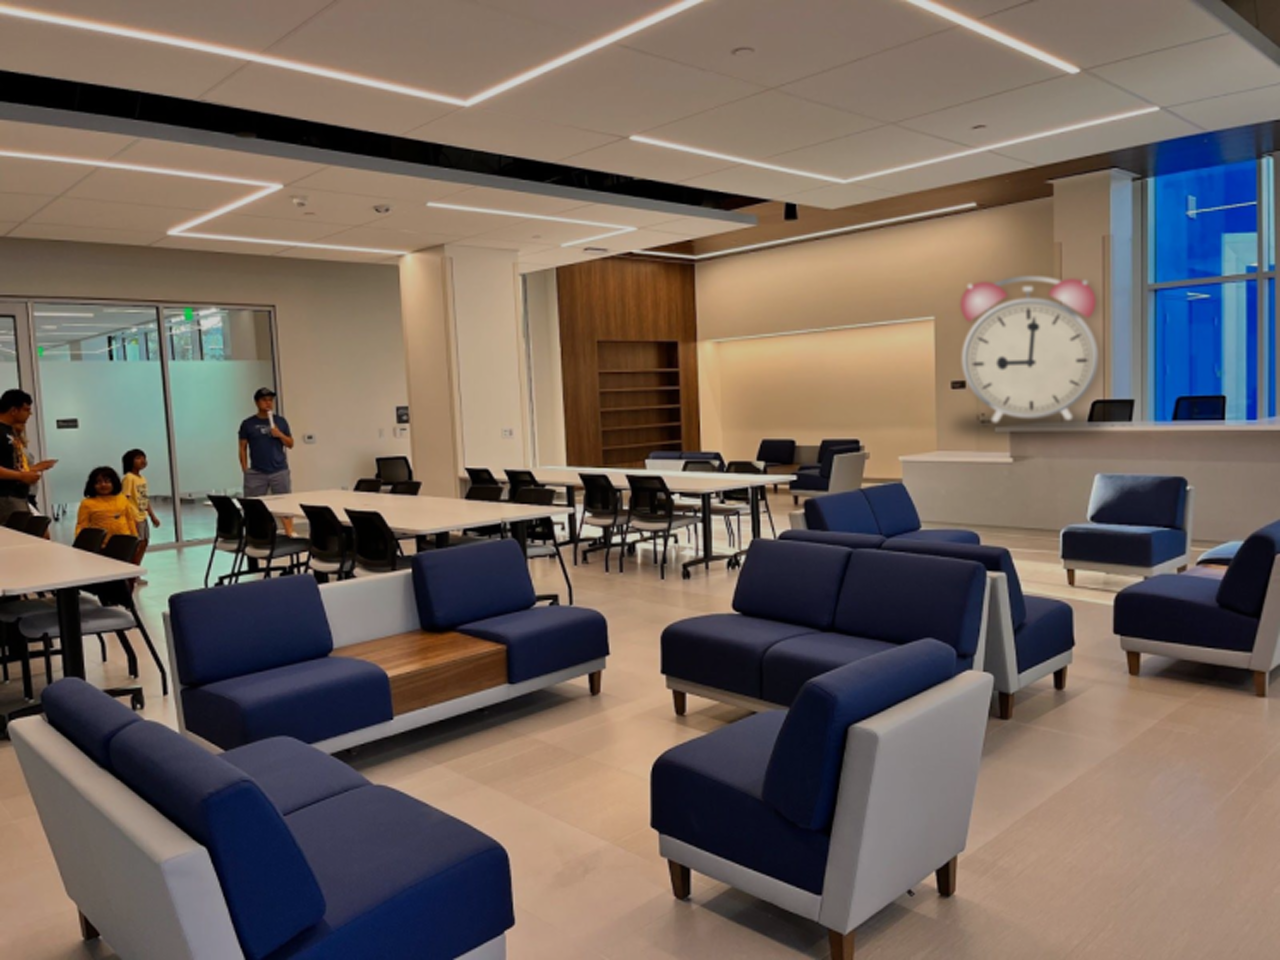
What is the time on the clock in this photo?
9:01
